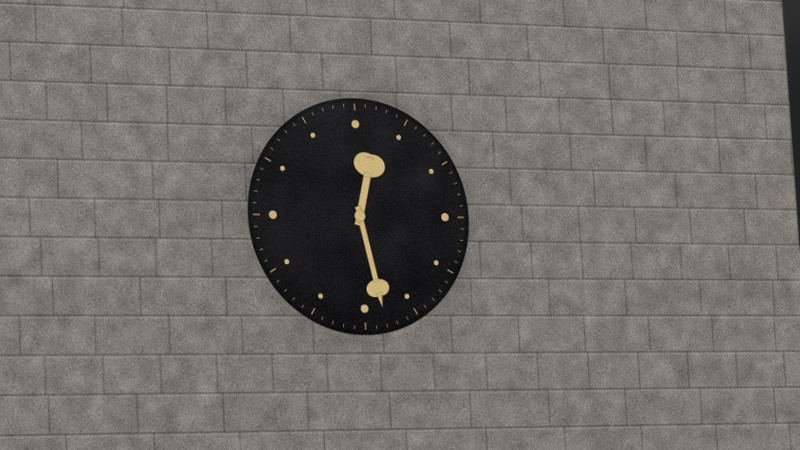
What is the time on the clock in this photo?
12:28
